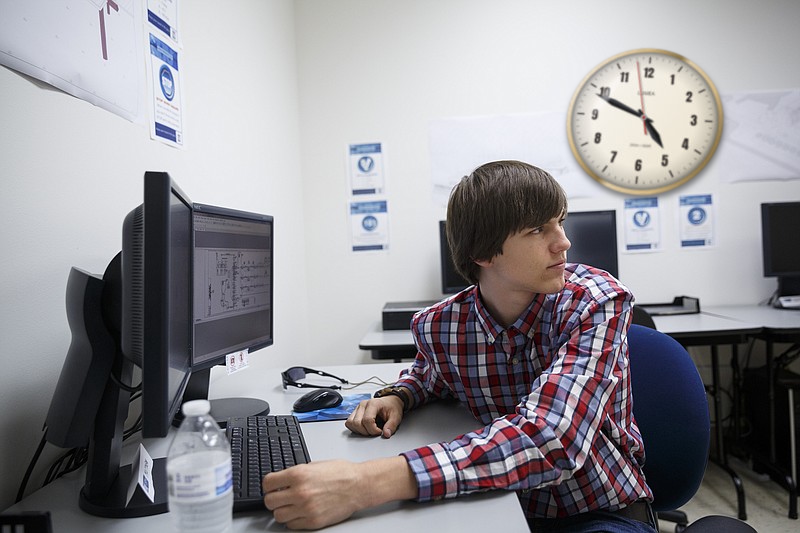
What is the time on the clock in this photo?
4:48:58
